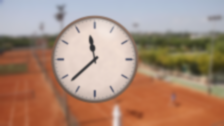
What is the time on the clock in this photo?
11:38
